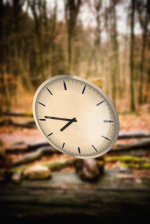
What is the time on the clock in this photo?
7:46
